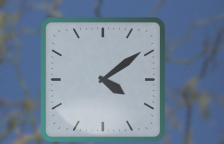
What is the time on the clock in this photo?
4:09
